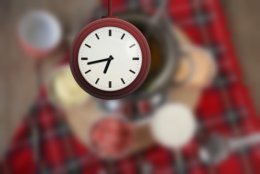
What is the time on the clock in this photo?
6:43
